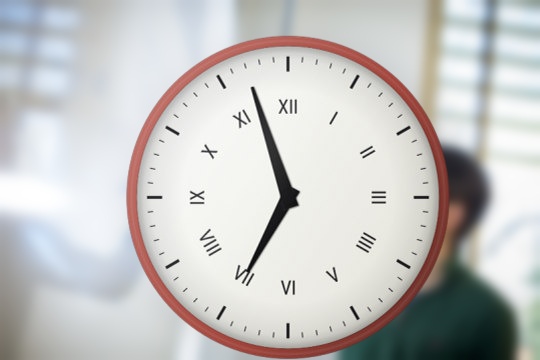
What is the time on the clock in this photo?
6:57
